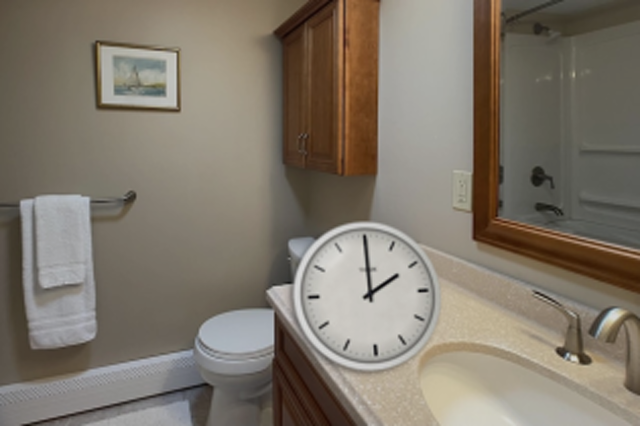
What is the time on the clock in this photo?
2:00
